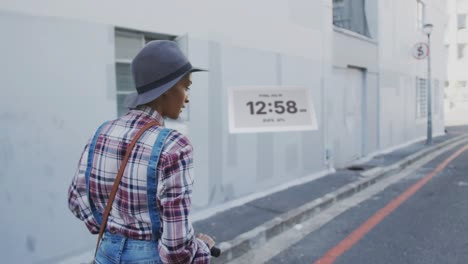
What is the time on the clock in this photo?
12:58
